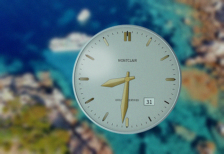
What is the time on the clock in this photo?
8:31
